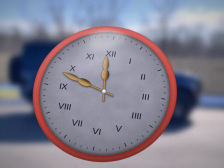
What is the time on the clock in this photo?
11:48
